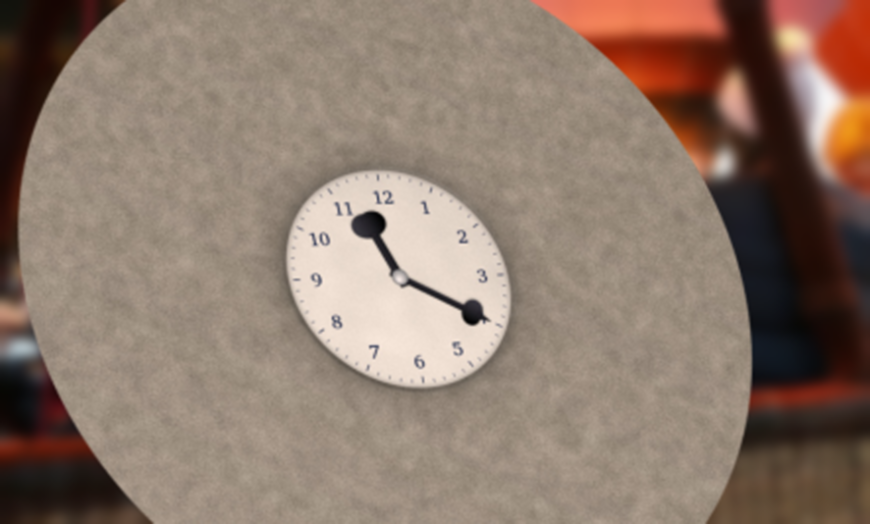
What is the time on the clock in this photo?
11:20
